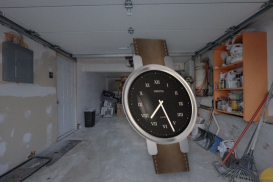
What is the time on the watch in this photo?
7:27
